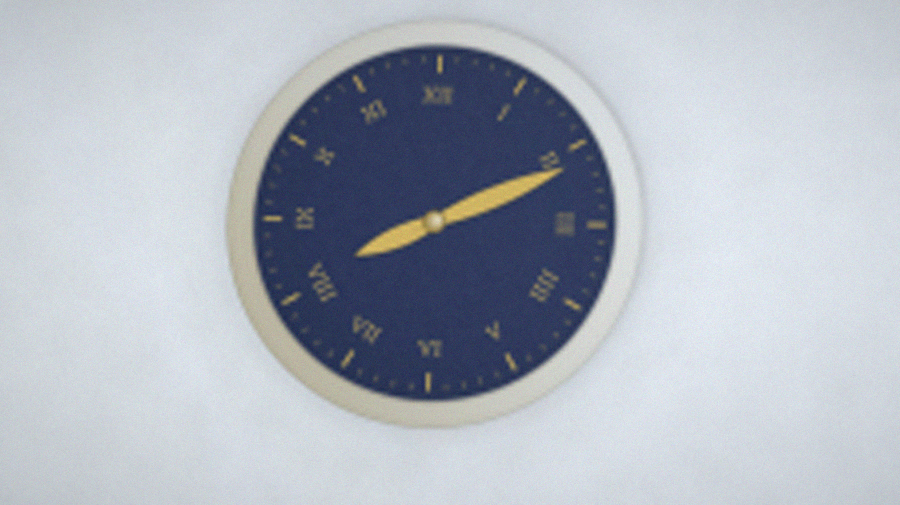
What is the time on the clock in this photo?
8:11
